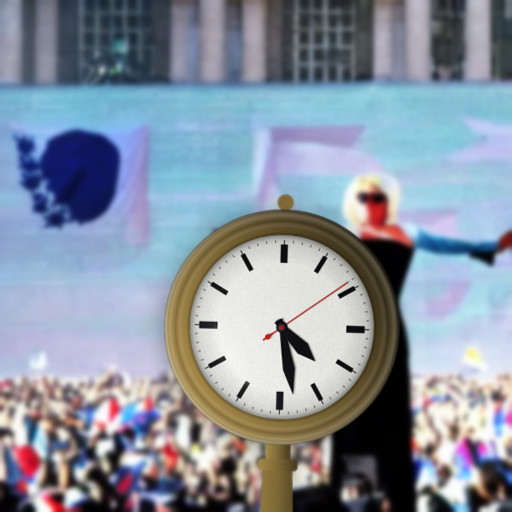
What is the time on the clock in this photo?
4:28:09
